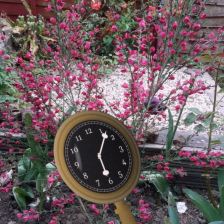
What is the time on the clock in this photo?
6:07
